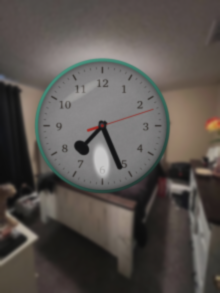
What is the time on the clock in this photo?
7:26:12
